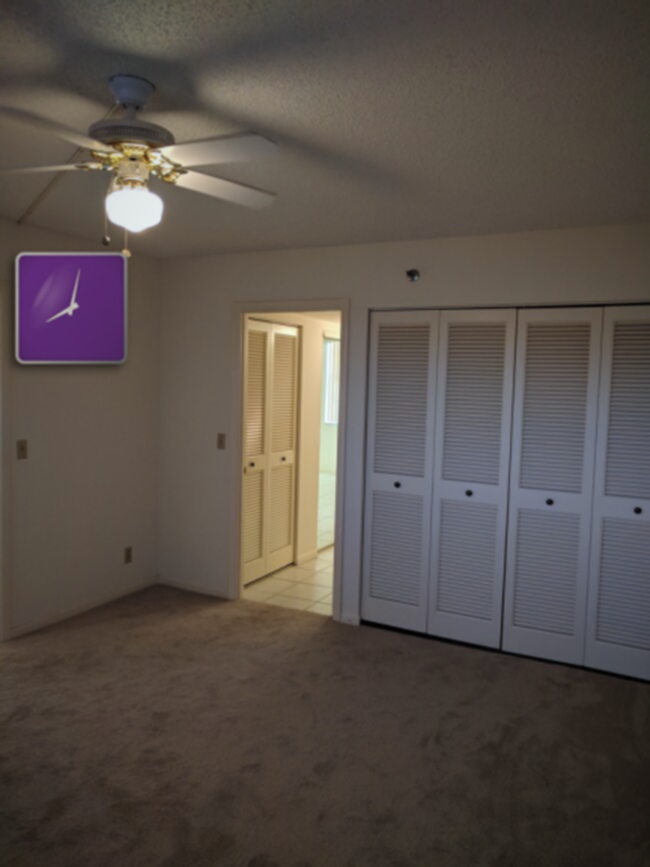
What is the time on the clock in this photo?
8:02
